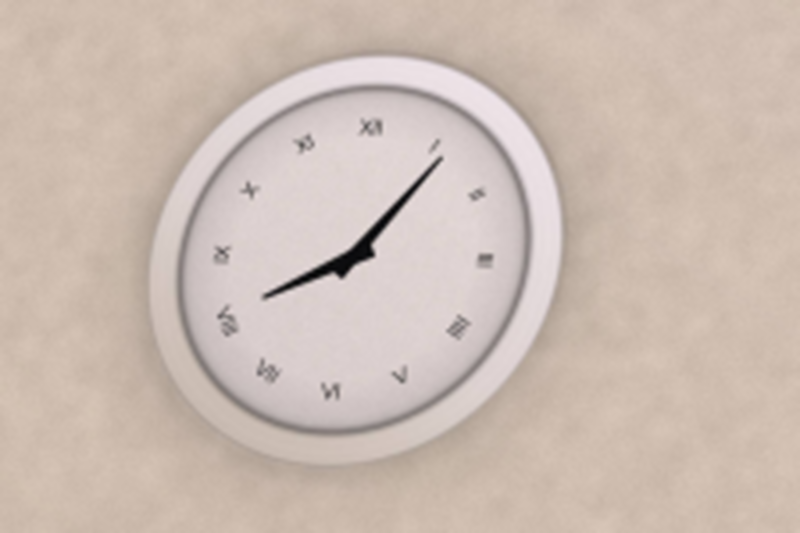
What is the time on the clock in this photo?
8:06
